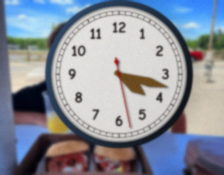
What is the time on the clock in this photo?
4:17:28
